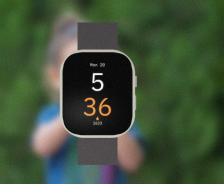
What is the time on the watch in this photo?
5:36
